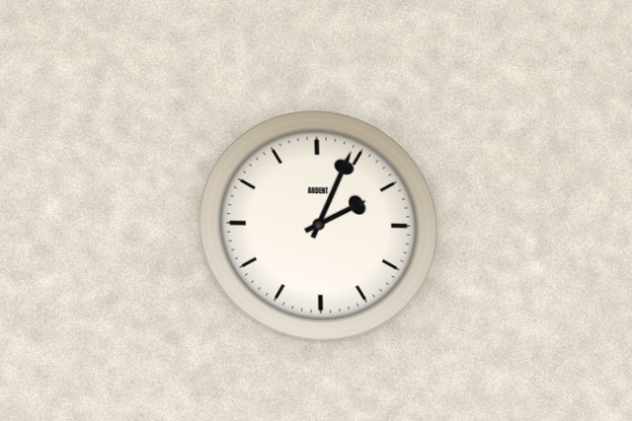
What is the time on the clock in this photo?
2:04
